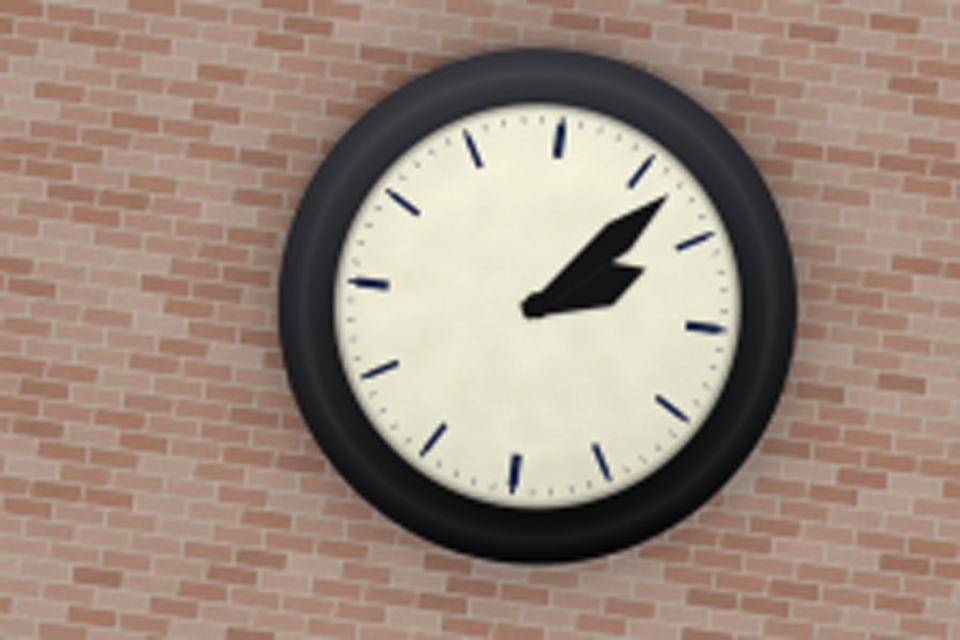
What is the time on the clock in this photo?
2:07
